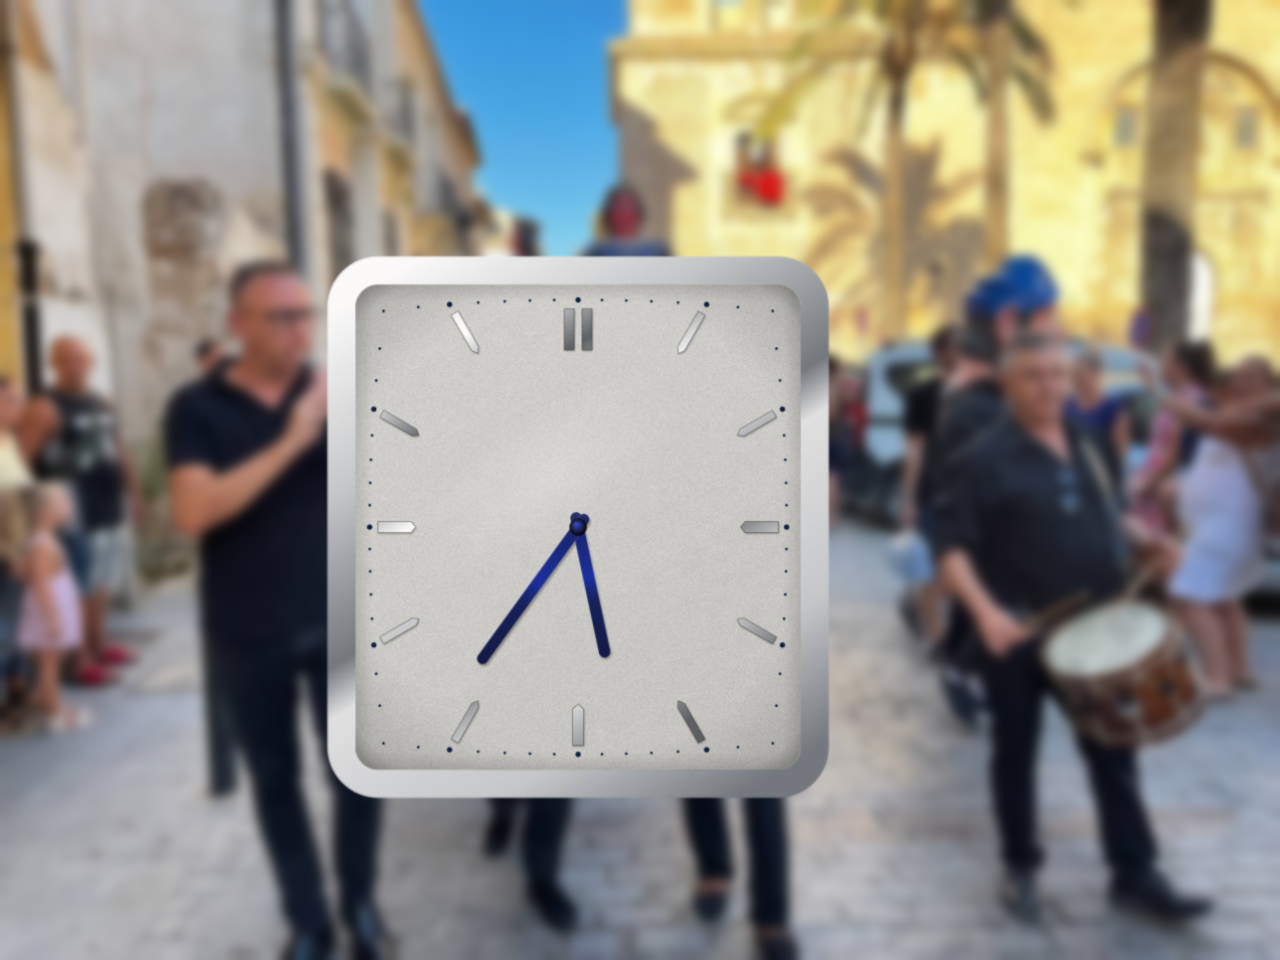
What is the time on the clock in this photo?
5:36
